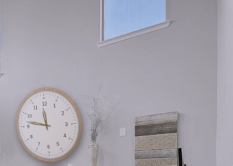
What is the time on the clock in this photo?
11:47
